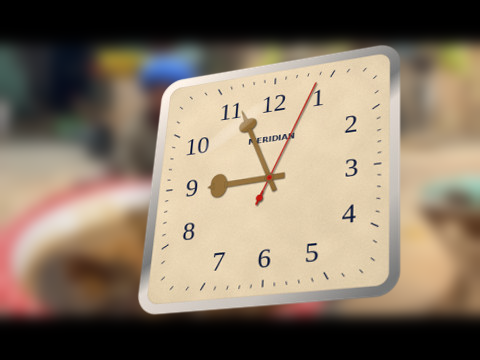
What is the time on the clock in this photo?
8:56:04
